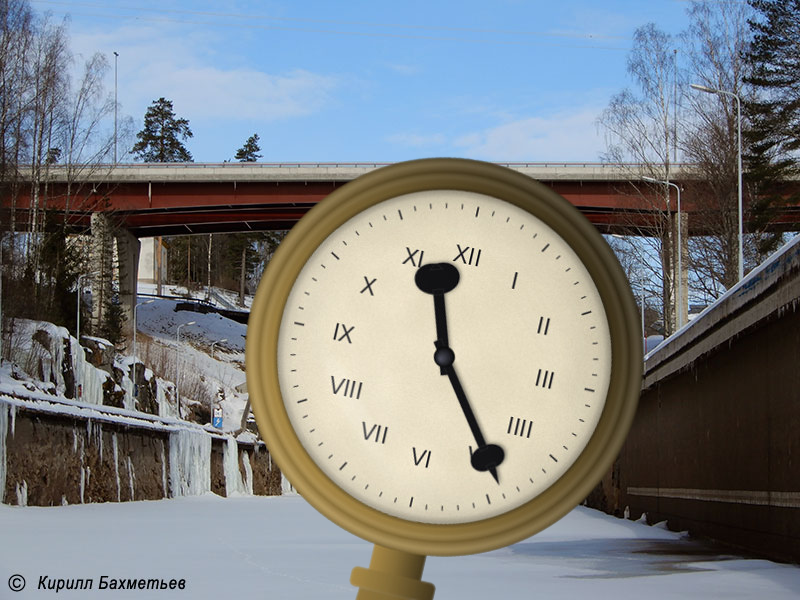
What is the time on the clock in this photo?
11:24
